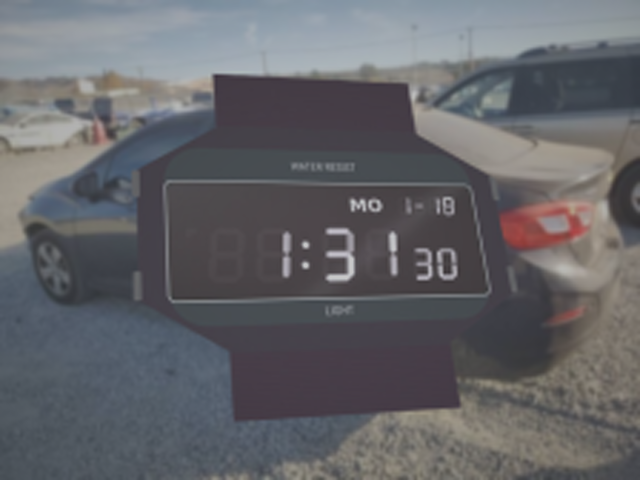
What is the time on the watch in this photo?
1:31:30
